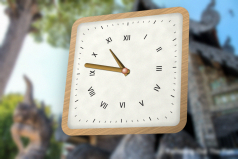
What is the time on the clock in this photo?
10:47
